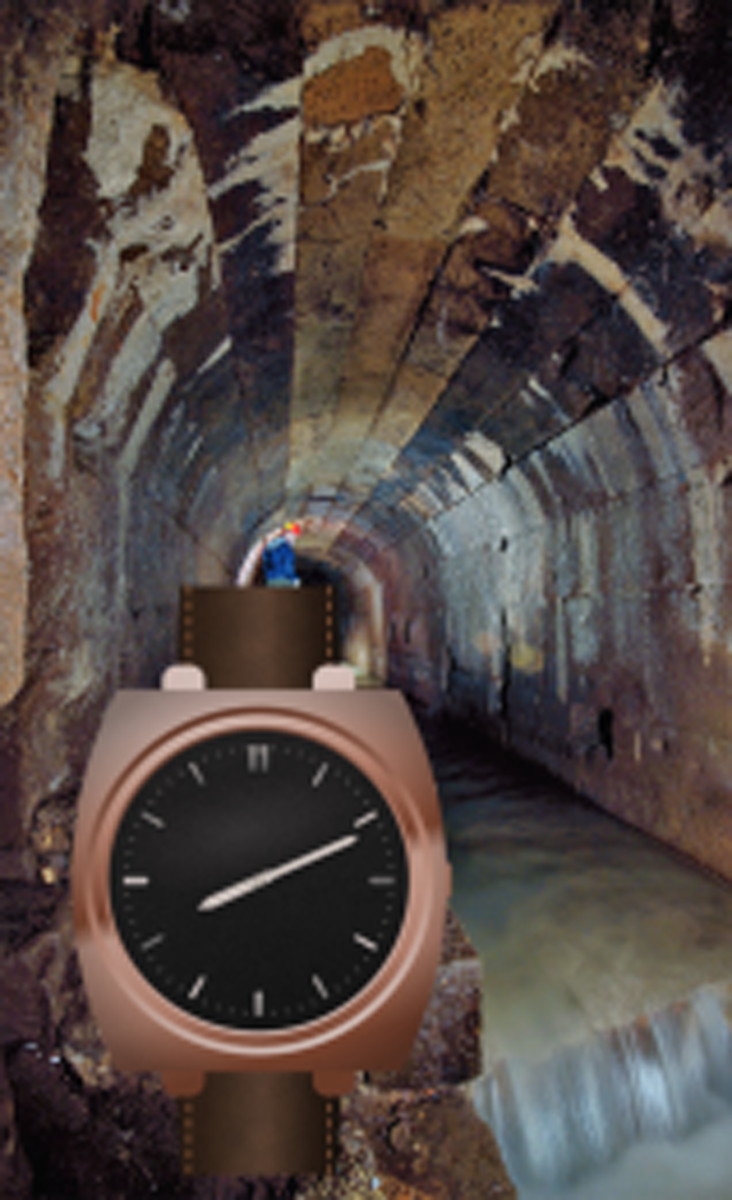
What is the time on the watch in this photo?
8:11
